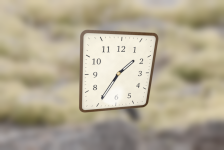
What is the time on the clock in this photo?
1:35
